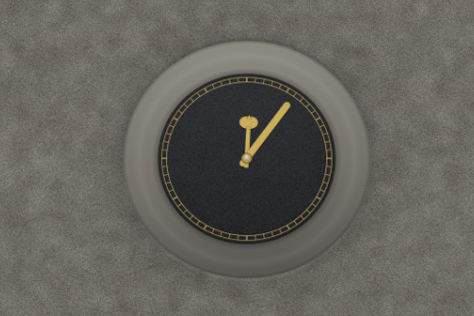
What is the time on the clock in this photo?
12:06
